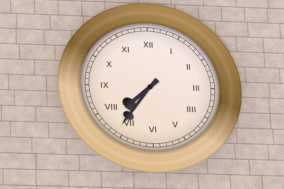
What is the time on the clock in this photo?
7:36
